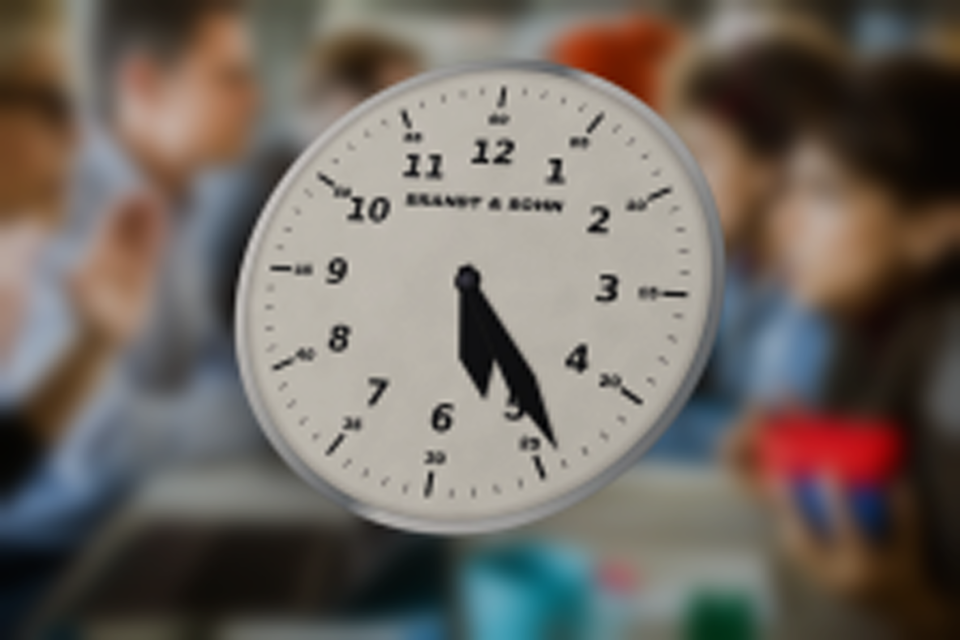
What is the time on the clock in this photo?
5:24
